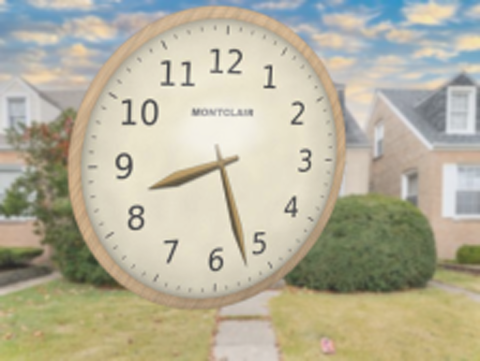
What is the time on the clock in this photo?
8:27
